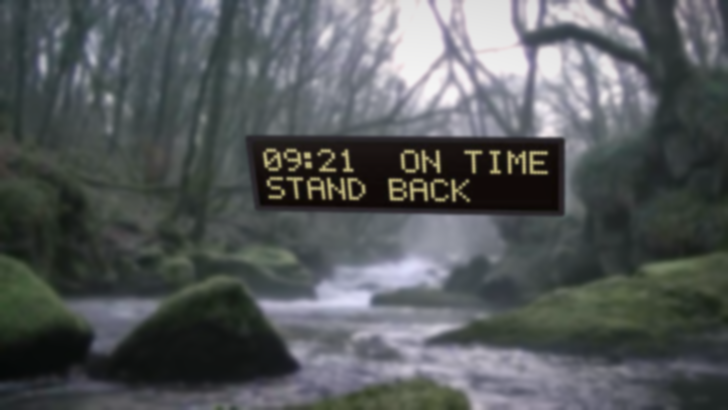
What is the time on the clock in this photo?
9:21
